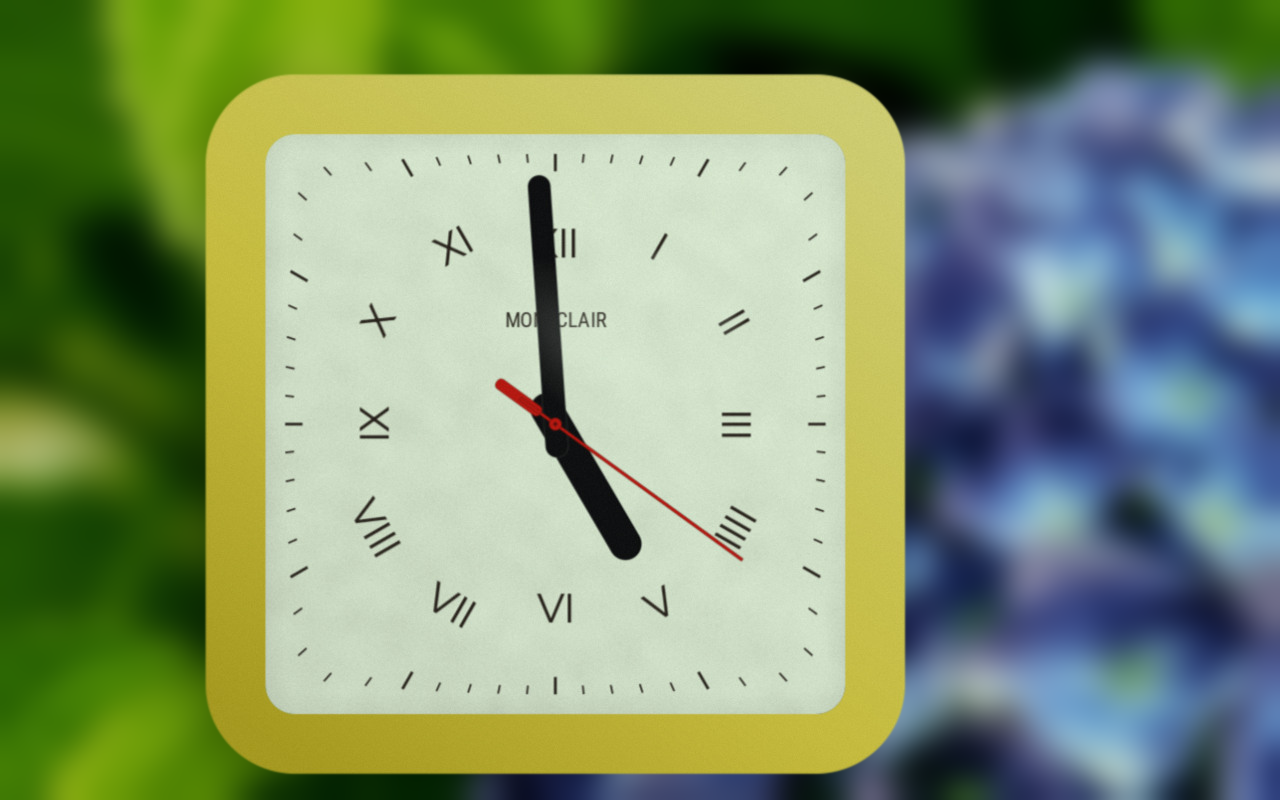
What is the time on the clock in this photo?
4:59:21
